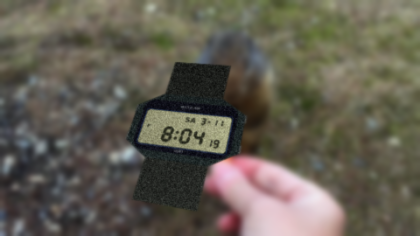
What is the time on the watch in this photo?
8:04
